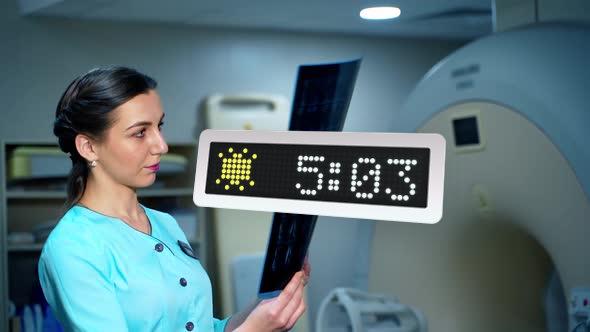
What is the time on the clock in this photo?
5:03
